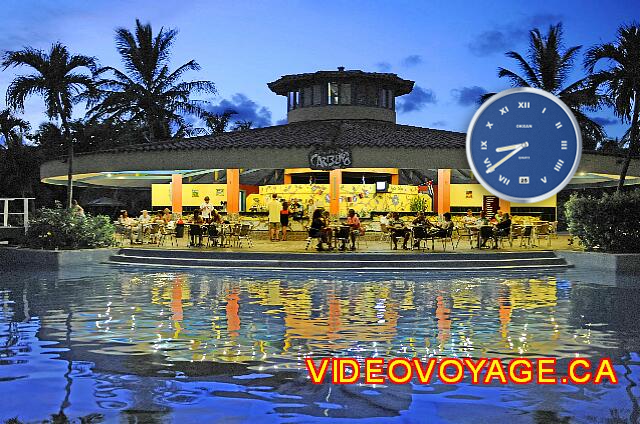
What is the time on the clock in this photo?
8:39
